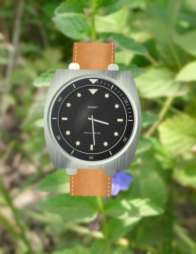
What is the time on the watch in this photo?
3:29
